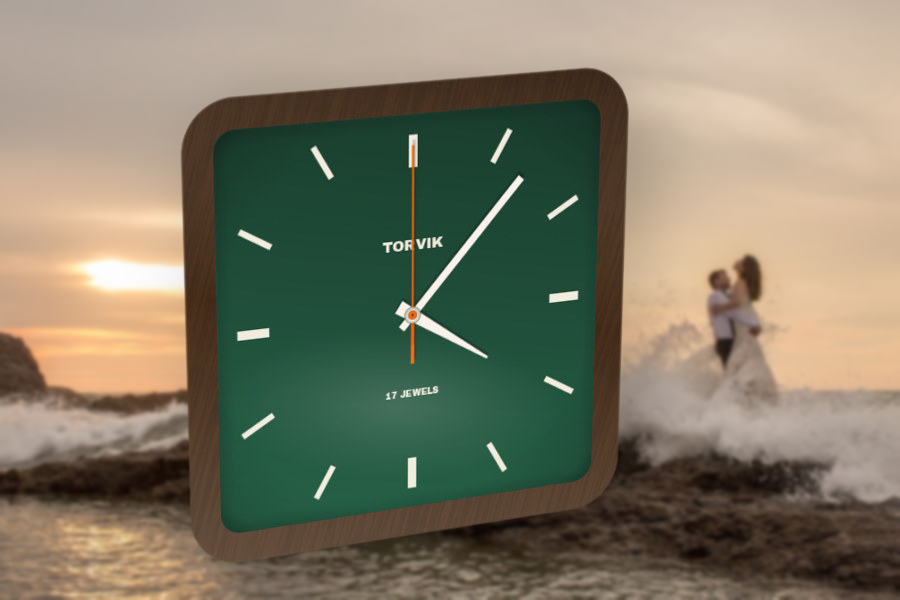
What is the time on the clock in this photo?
4:07:00
